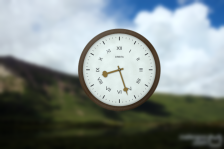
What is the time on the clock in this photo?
8:27
